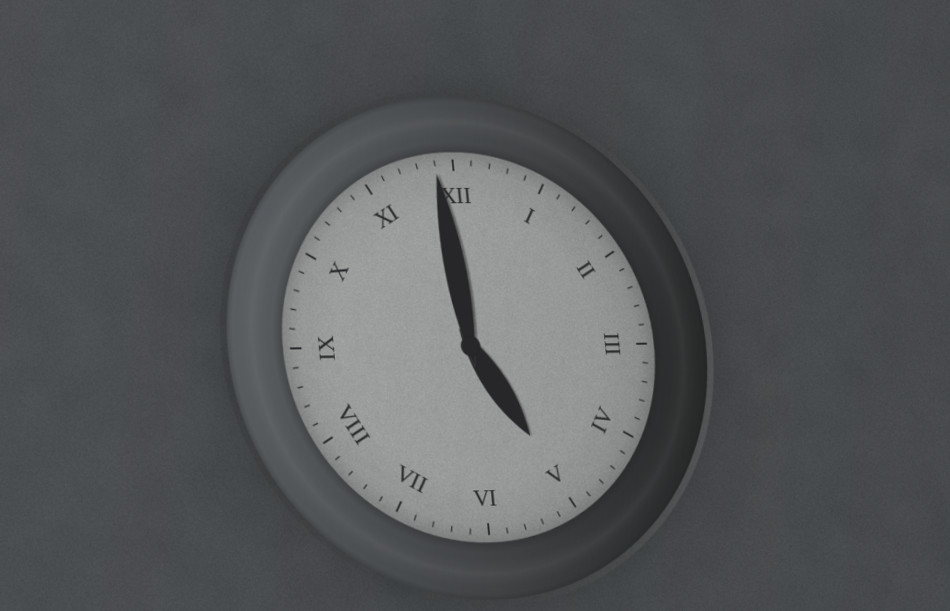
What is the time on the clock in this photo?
4:59
